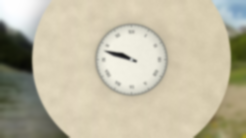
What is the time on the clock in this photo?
9:48
